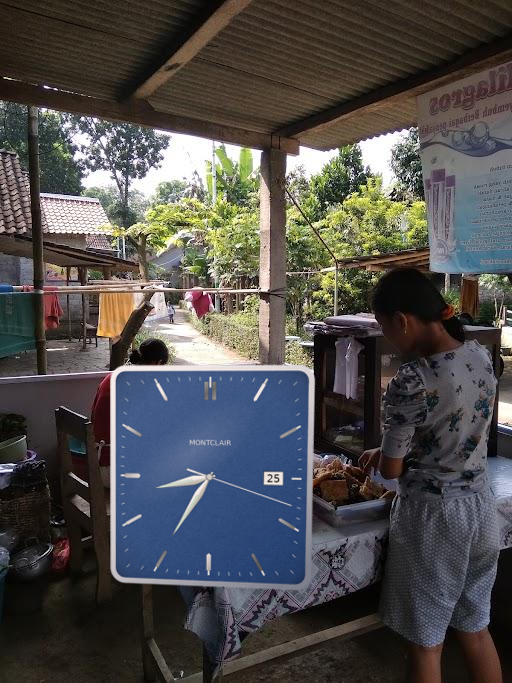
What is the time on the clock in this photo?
8:35:18
